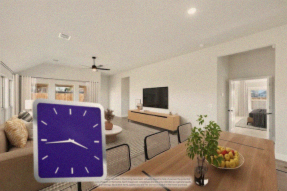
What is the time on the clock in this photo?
3:44
